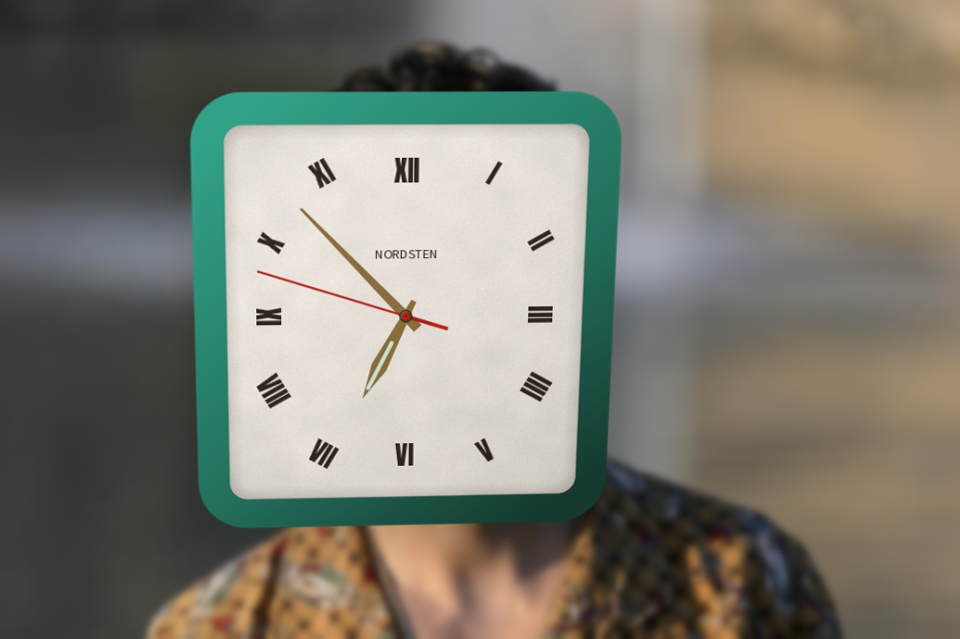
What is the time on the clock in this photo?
6:52:48
